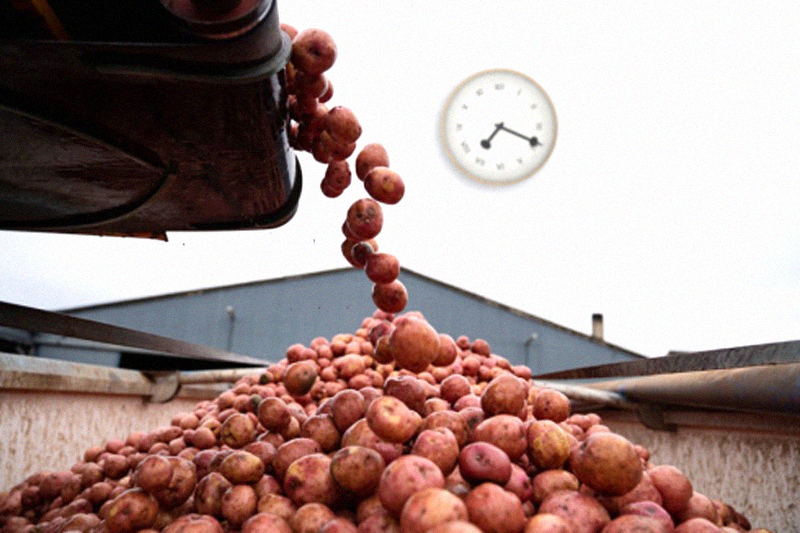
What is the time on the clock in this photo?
7:19
